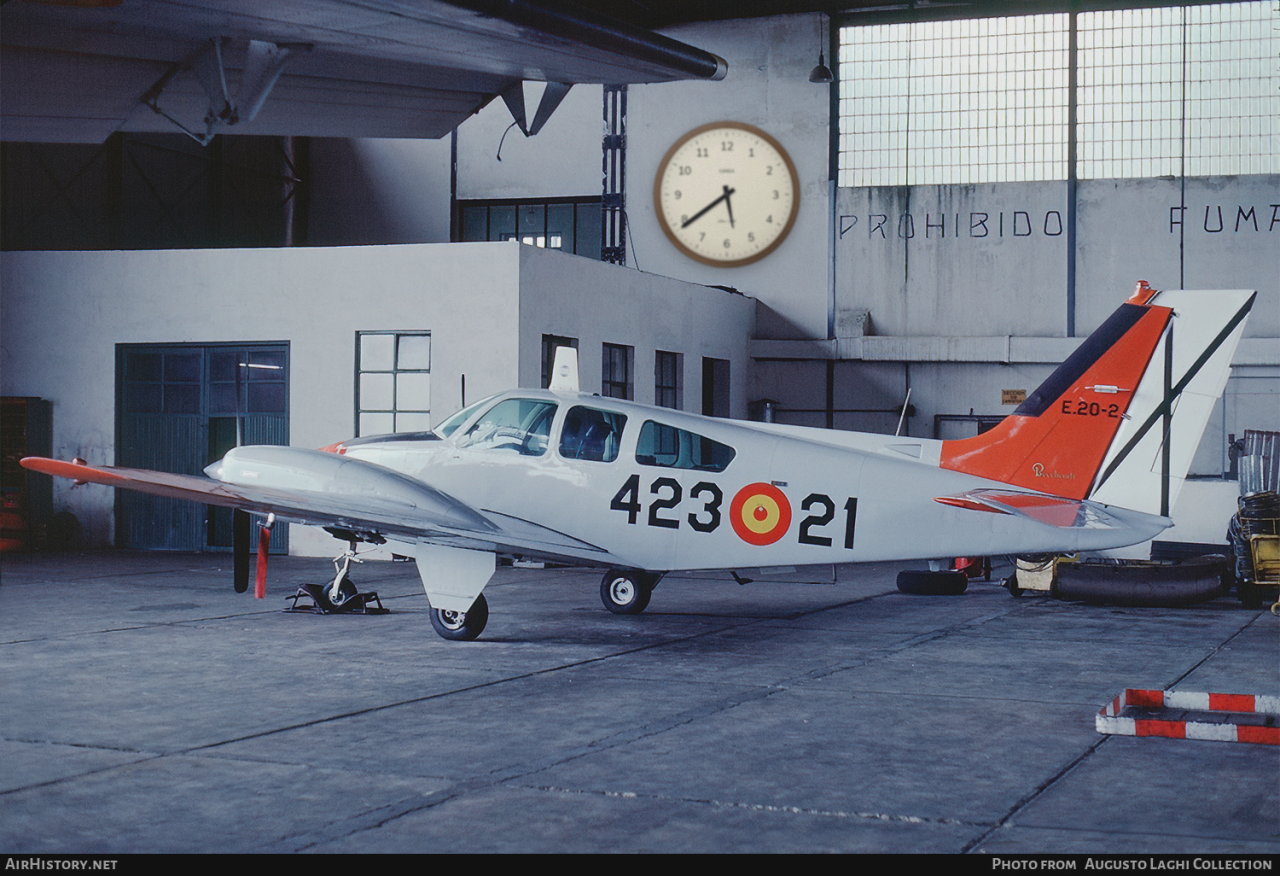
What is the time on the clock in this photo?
5:39
